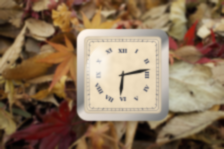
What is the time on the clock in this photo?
6:13
